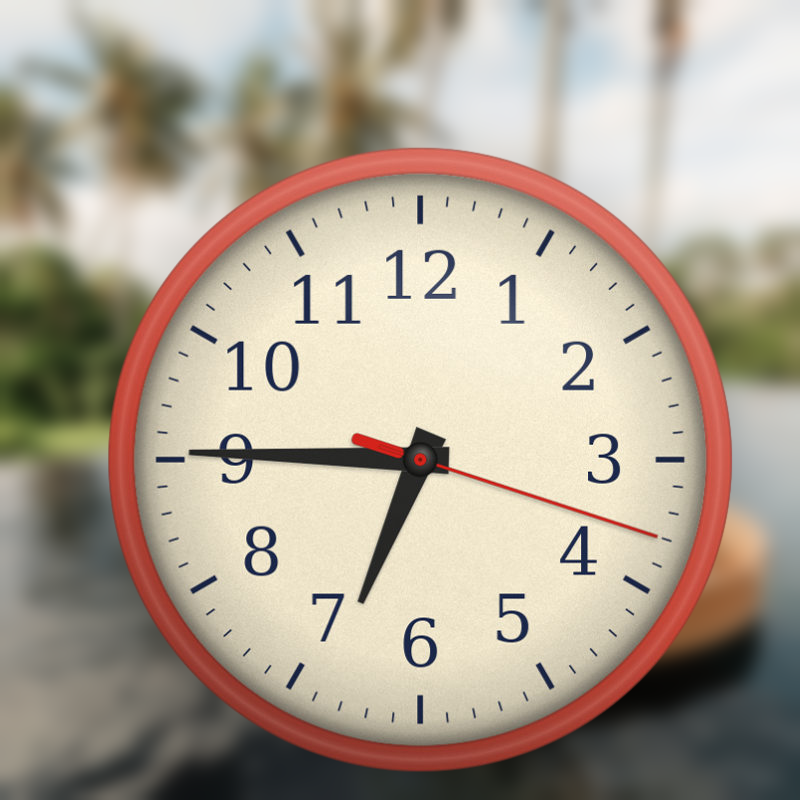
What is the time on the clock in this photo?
6:45:18
